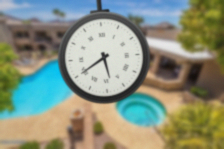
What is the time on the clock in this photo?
5:40
